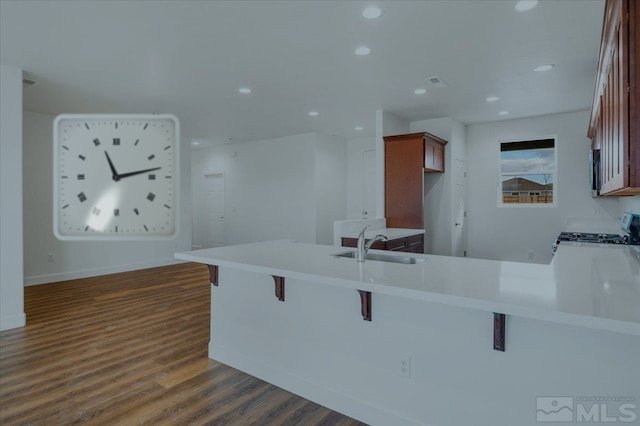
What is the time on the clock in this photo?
11:13
